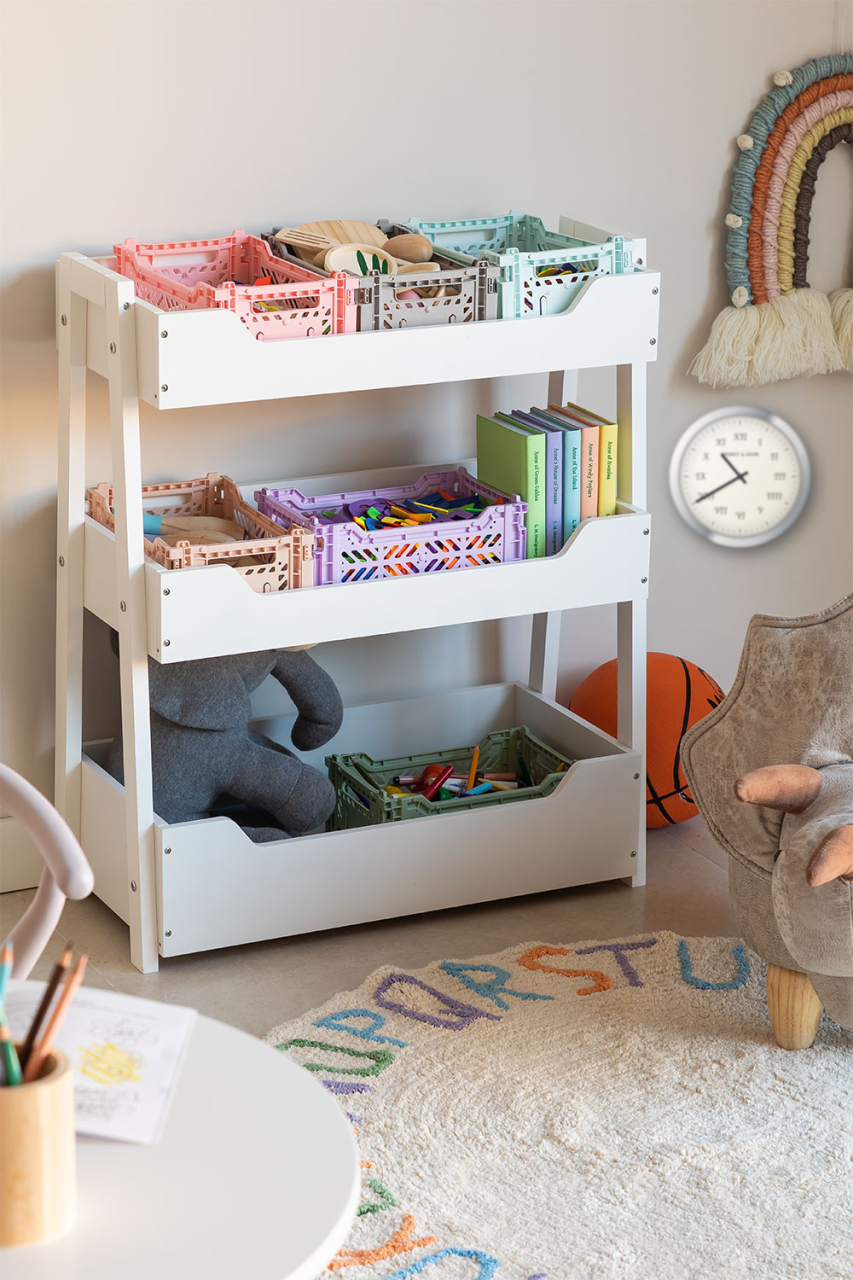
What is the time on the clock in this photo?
10:40
